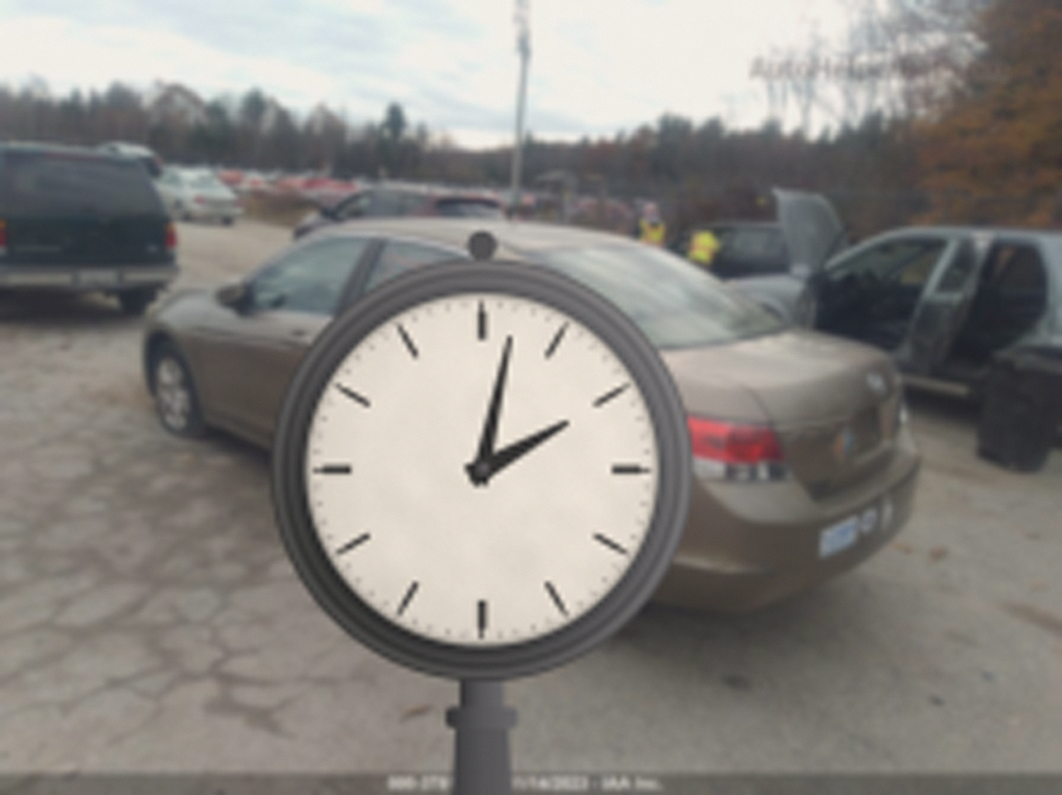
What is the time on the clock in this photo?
2:02
